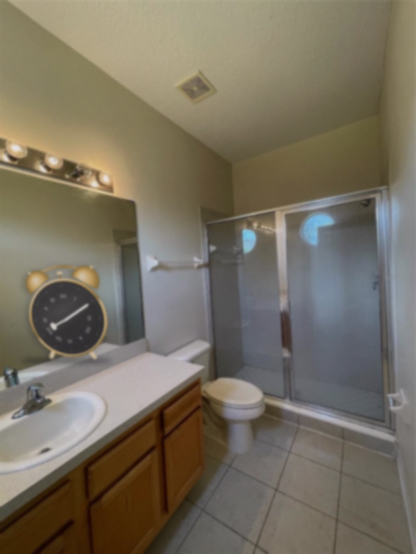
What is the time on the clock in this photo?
8:10
